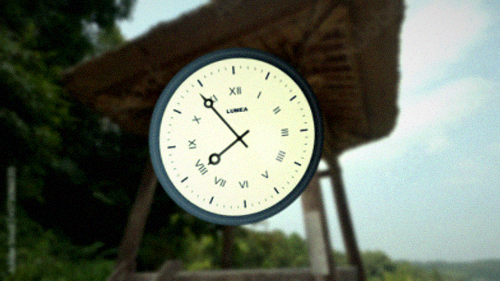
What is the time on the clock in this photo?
7:54
